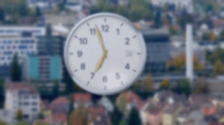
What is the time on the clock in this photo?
6:57
